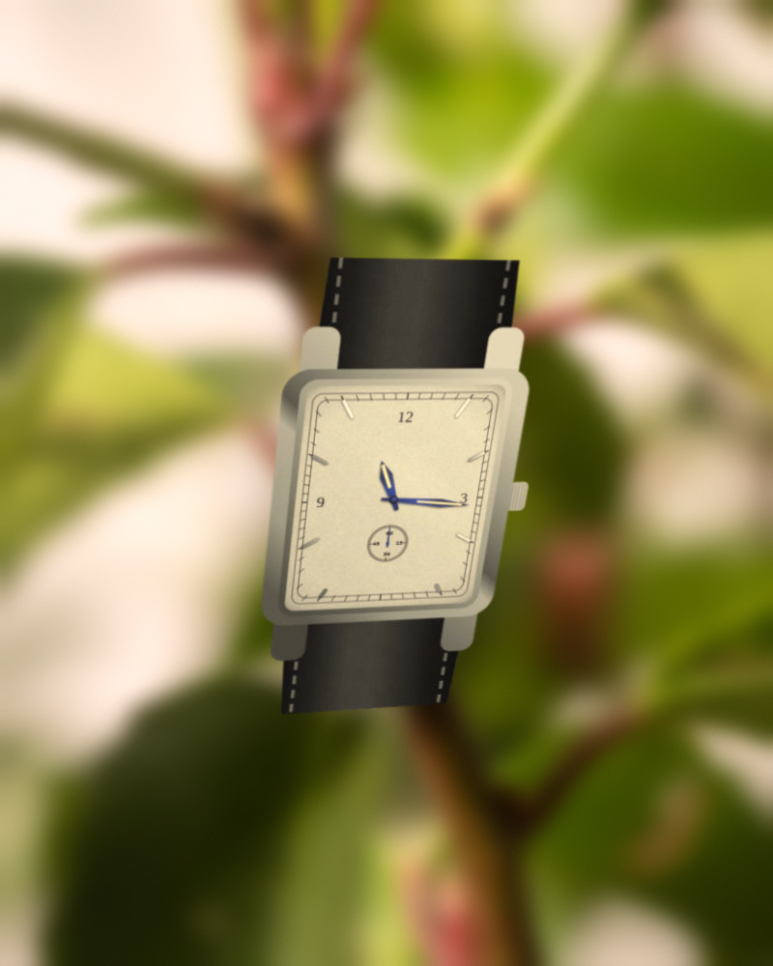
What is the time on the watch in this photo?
11:16
